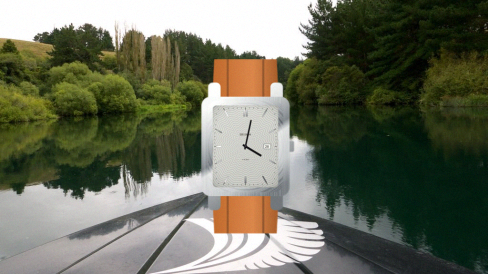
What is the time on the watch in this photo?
4:02
